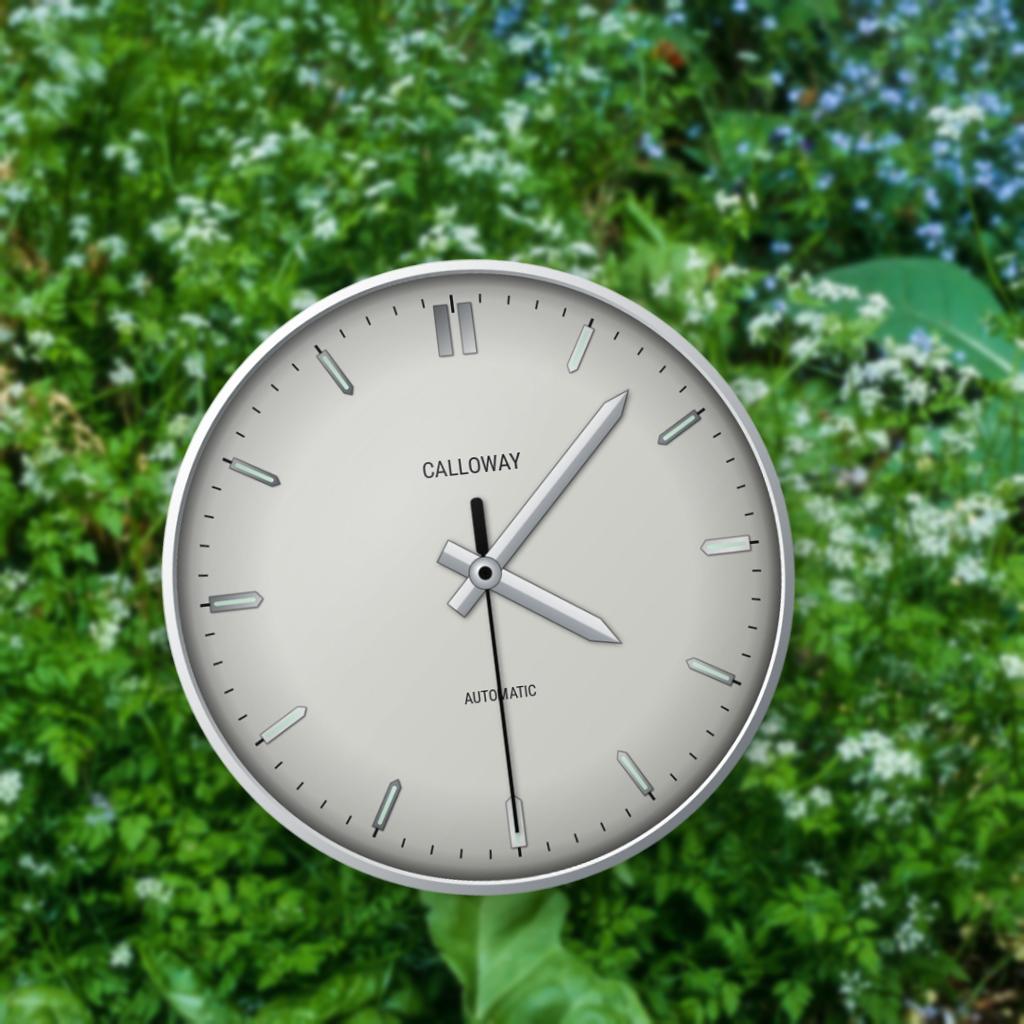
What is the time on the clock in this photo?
4:07:30
